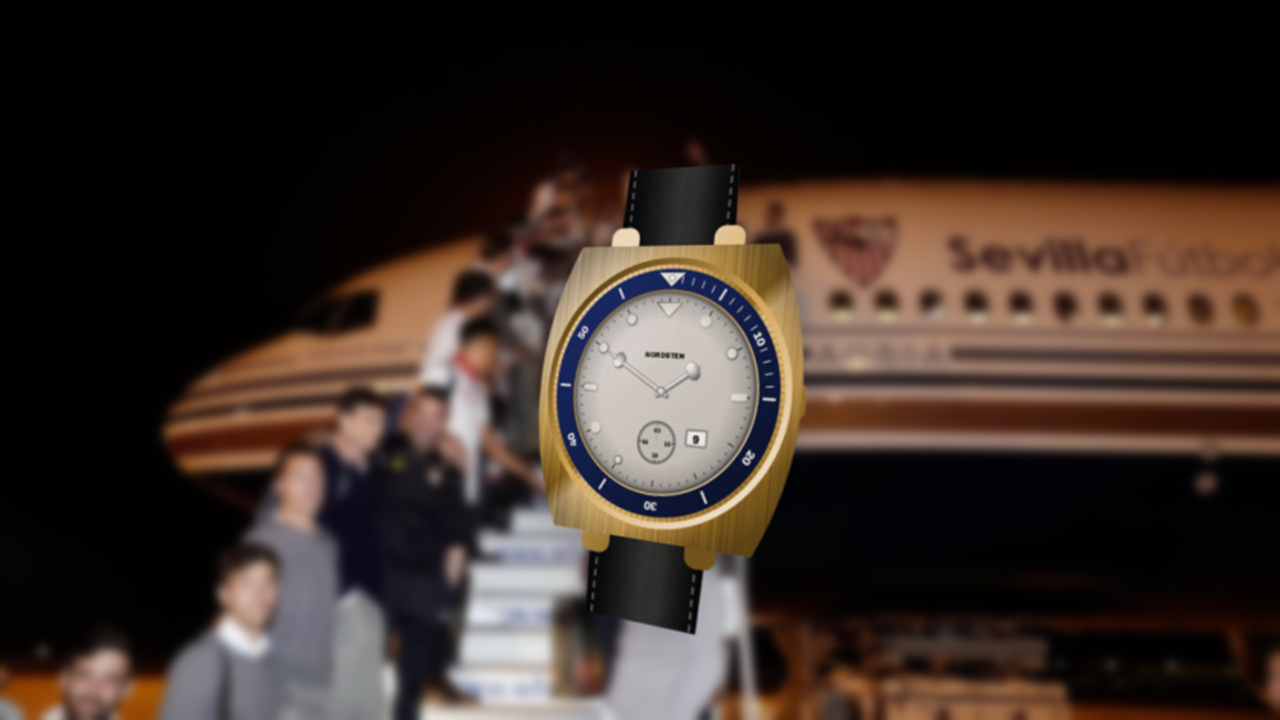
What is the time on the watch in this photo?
1:50
